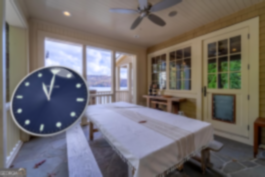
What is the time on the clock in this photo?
11:00
